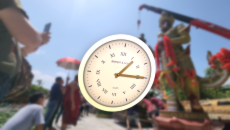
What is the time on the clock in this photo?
1:15
